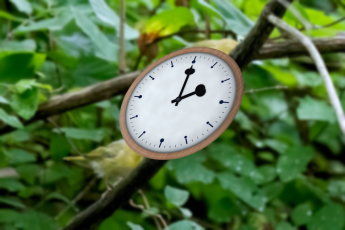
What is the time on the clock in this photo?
2:00
